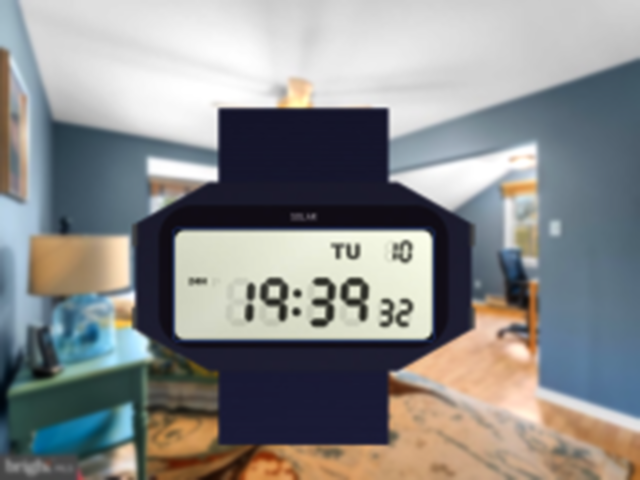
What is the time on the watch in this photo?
19:39:32
